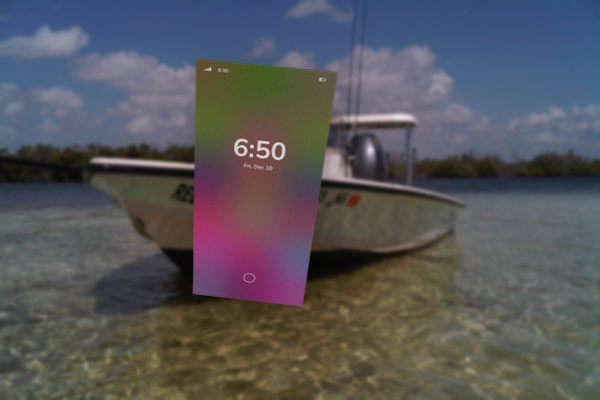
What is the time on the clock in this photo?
6:50
